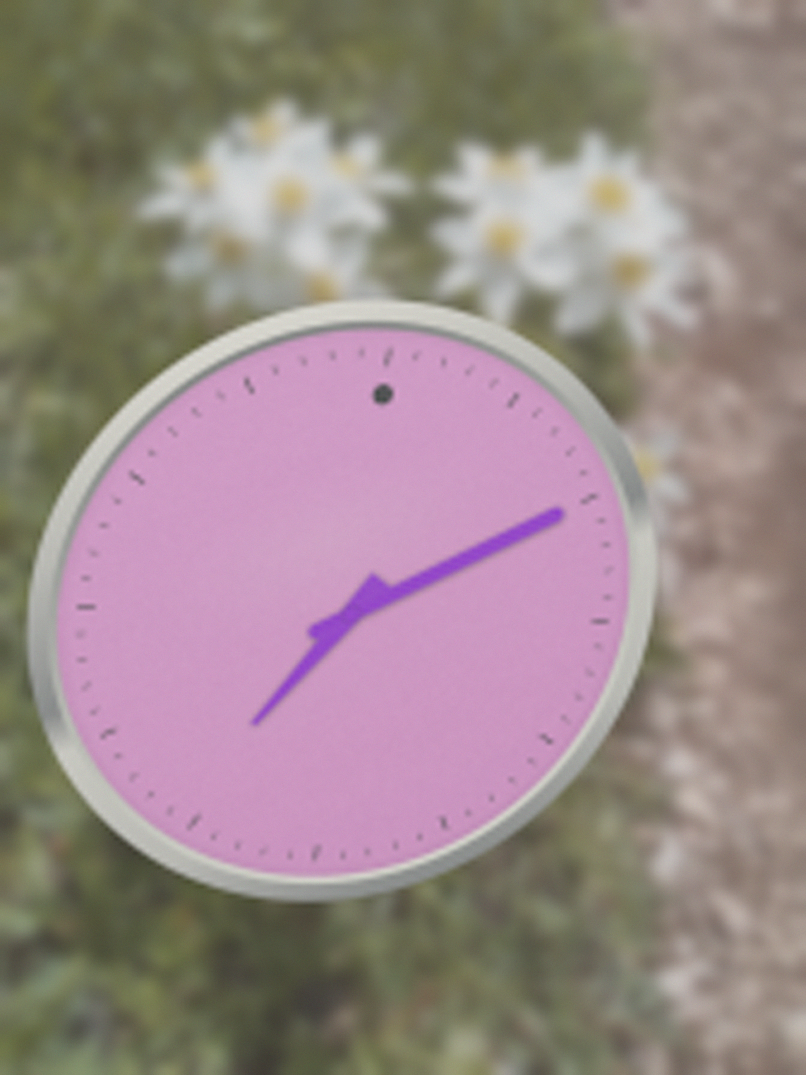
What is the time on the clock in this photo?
7:10
